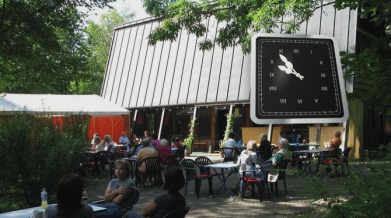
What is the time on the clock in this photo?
9:54
